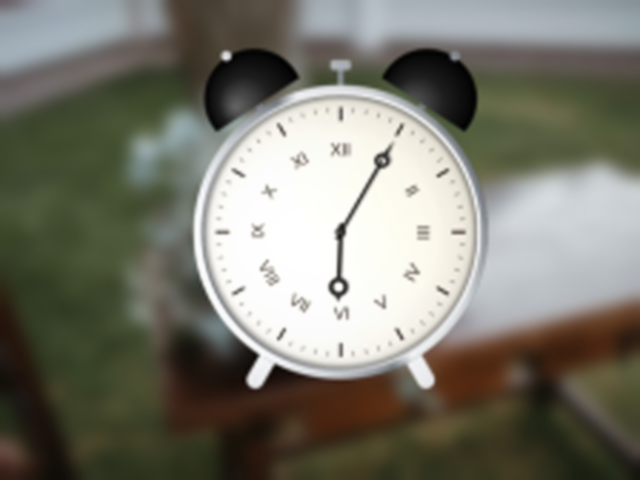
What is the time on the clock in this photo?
6:05
